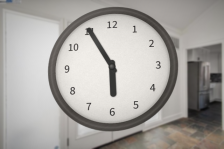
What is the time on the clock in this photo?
5:55
